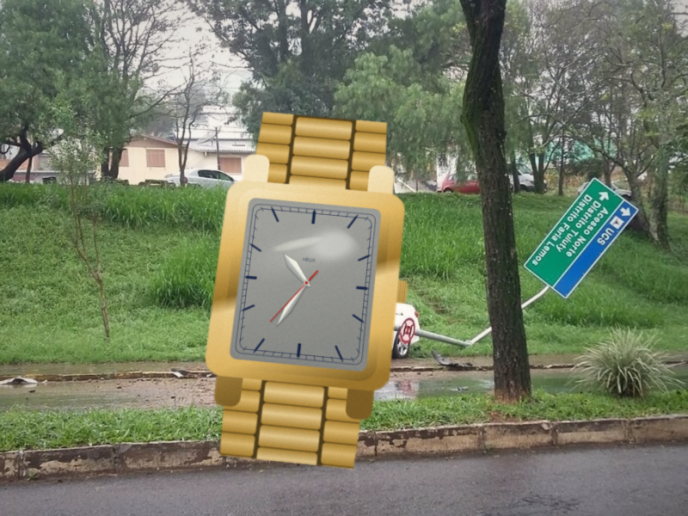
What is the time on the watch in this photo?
10:34:36
